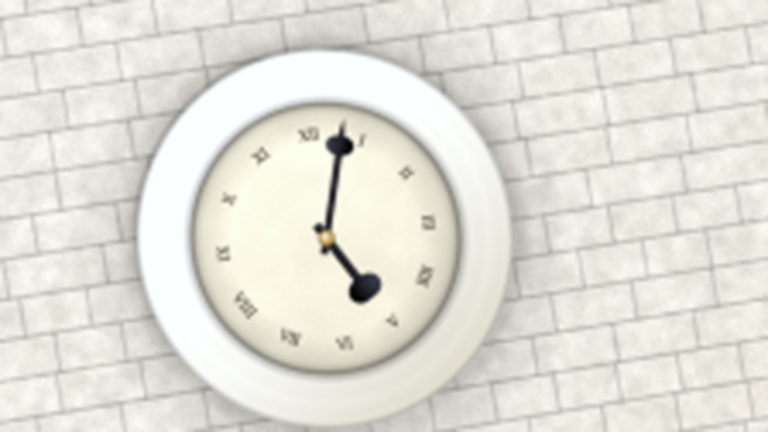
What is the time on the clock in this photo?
5:03
